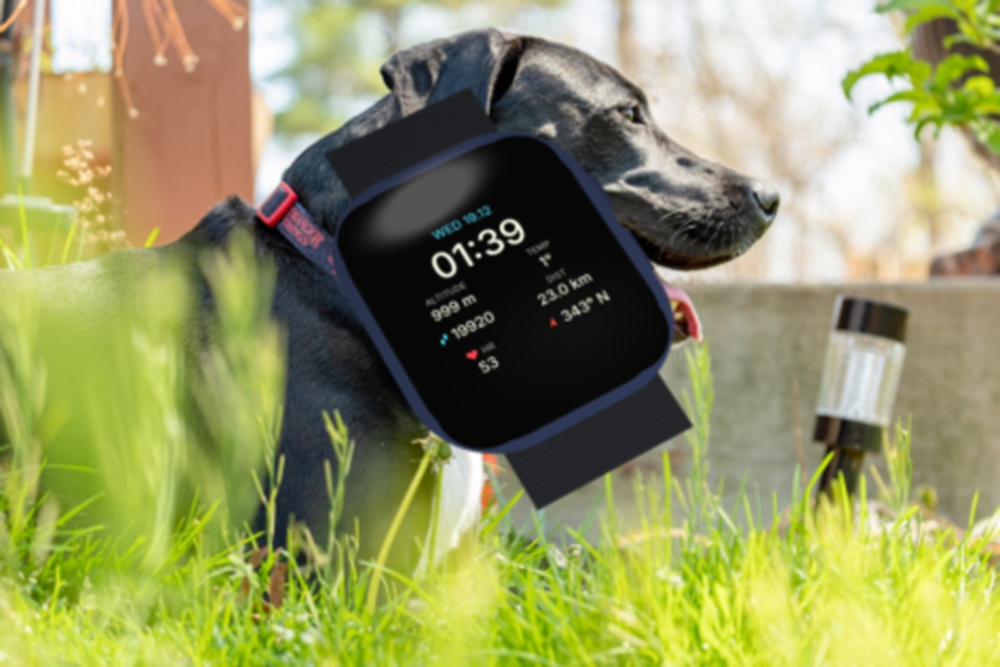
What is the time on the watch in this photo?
1:39
